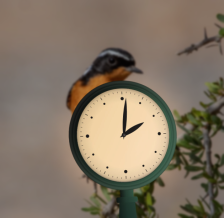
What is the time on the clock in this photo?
2:01
